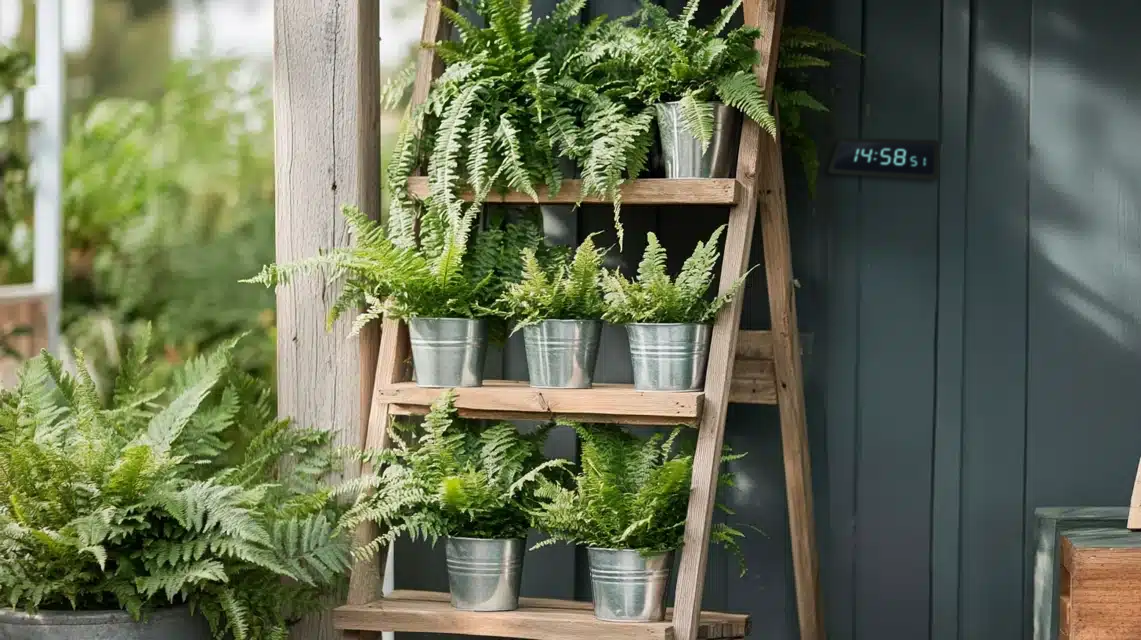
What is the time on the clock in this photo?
14:58
